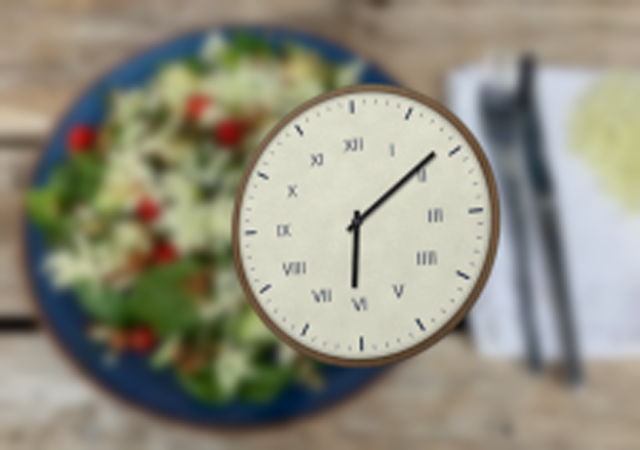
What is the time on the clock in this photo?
6:09
